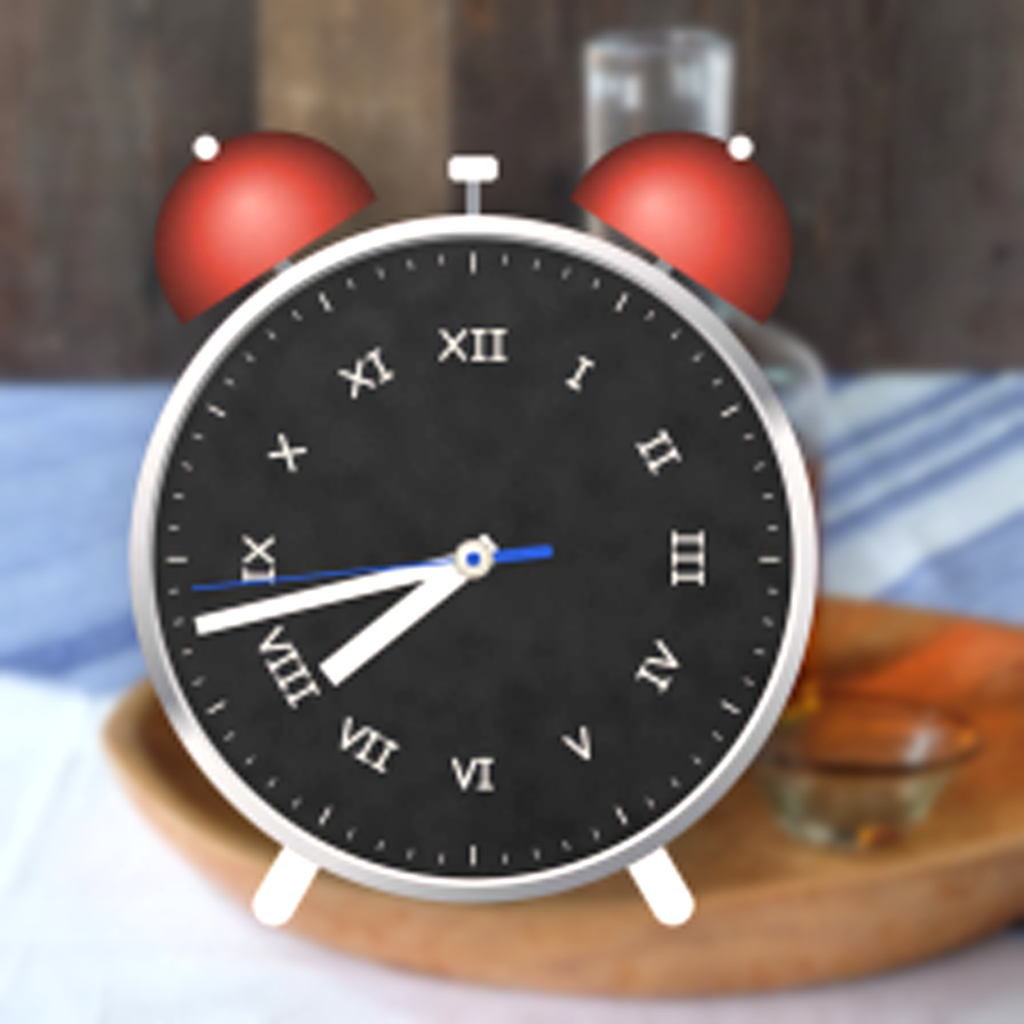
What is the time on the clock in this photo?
7:42:44
